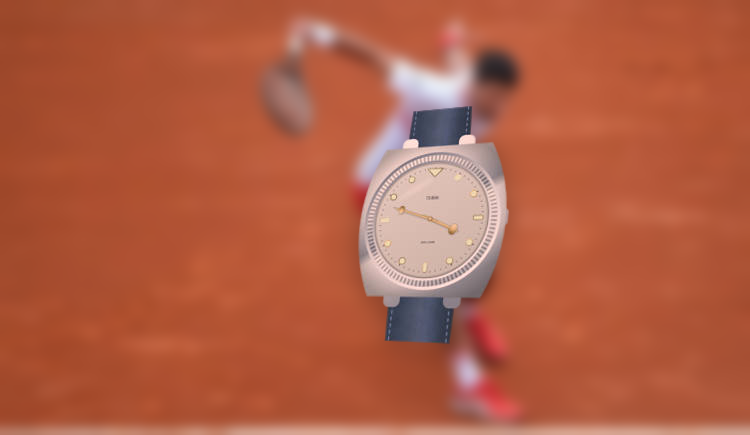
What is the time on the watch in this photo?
3:48
